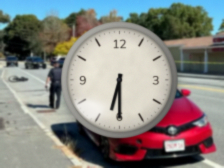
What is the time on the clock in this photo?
6:30
